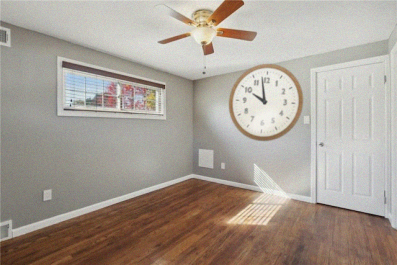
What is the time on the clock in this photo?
9:58
